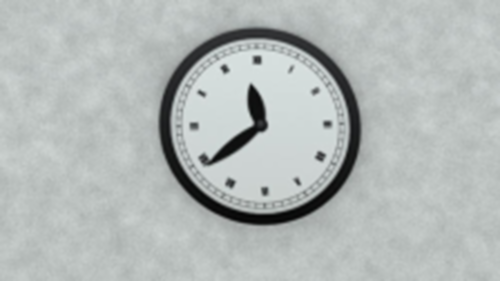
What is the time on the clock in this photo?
11:39
